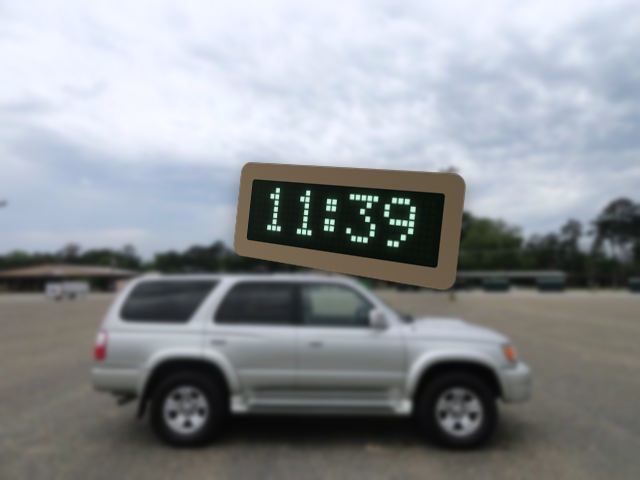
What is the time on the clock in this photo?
11:39
